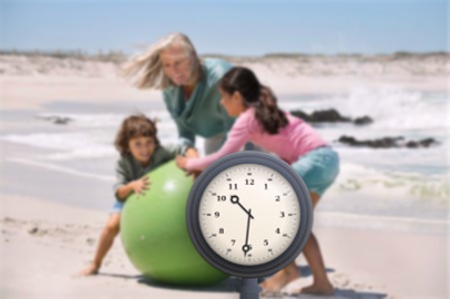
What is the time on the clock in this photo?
10:31
